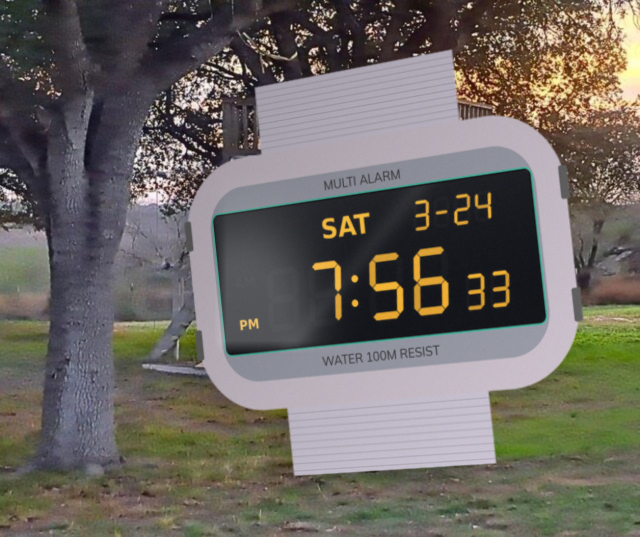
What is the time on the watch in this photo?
7:56:33
